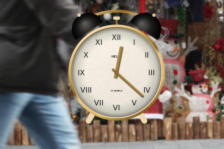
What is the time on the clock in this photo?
12:22
